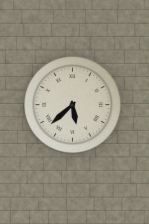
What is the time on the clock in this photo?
5:38
